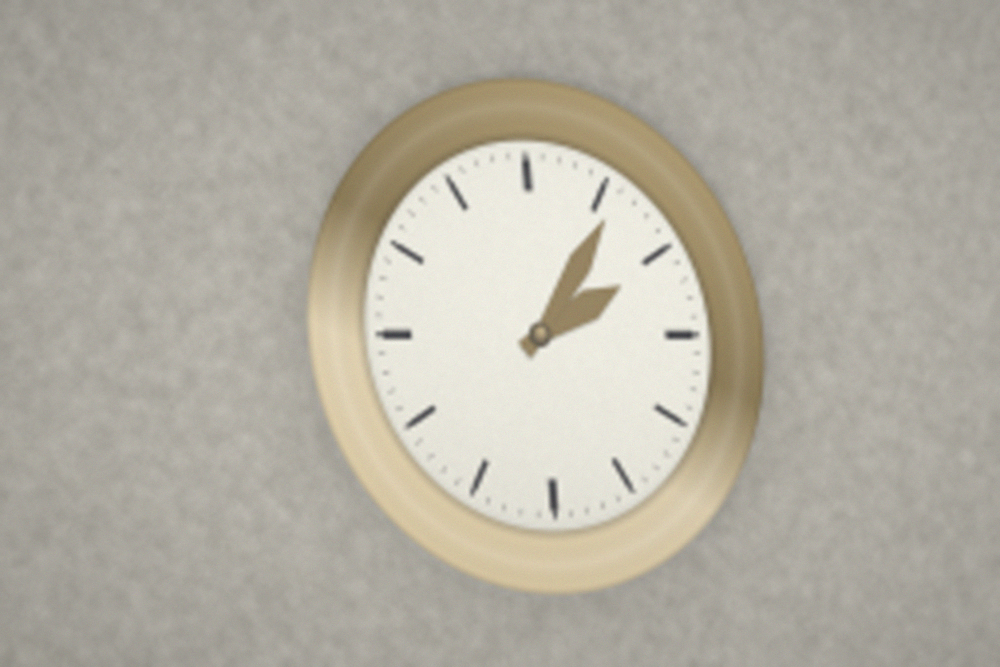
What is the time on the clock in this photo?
2:06
